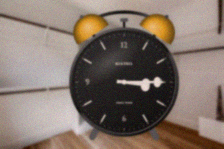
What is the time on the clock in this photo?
3:15
